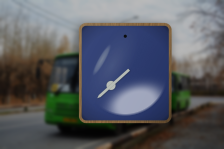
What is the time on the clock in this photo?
7:38
